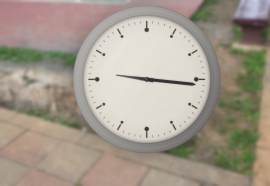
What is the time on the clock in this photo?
9:16
